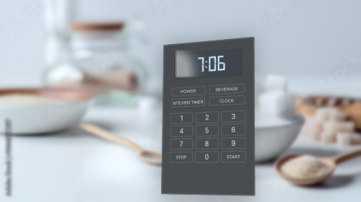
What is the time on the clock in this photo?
7:06
